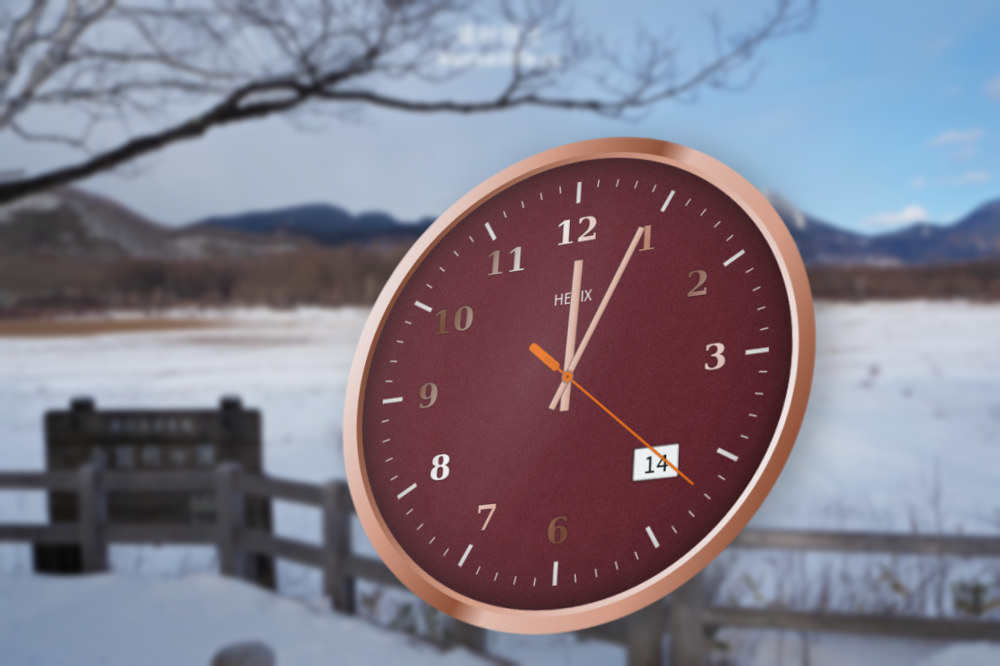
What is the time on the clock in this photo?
12:04:22
